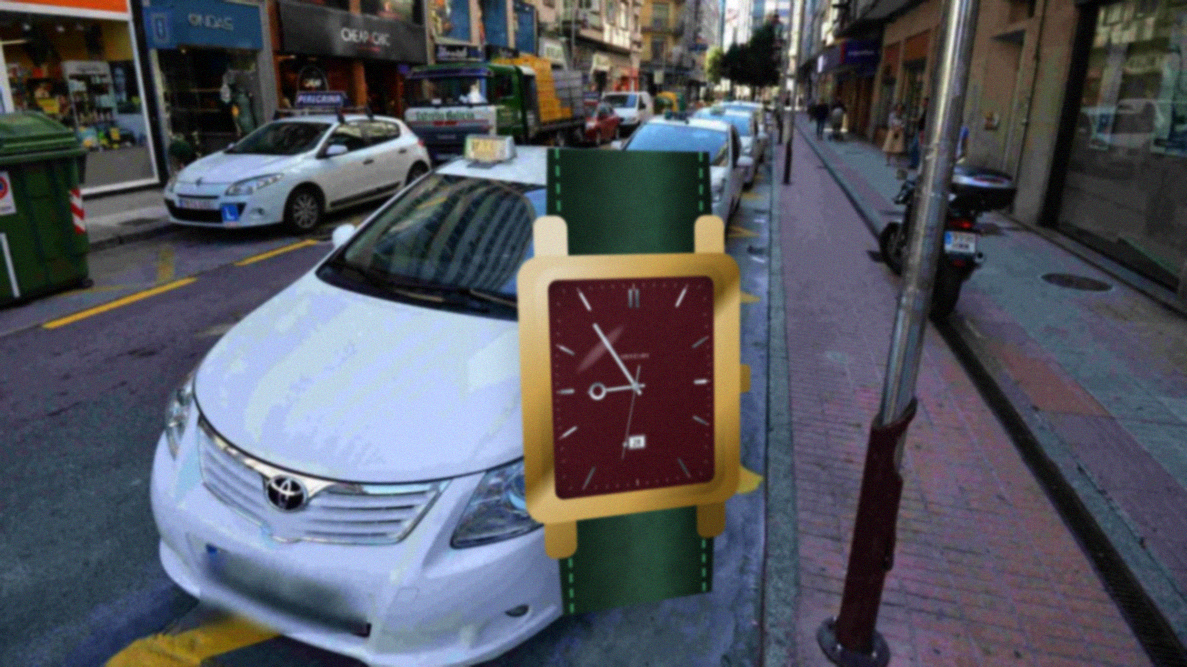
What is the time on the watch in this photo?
8:54:32
